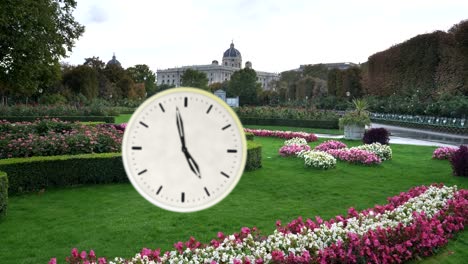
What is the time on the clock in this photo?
4:58
